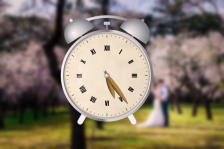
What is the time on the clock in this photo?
5:24
